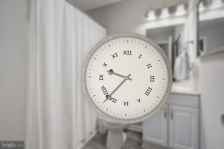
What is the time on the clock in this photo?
9:37
